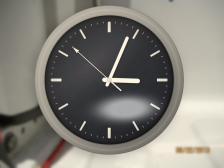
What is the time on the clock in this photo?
3:03:52
